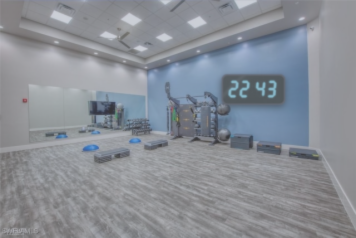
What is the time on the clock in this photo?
22:43
